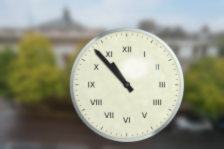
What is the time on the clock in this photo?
10:53
